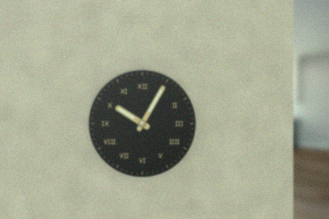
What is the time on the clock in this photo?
10:05
